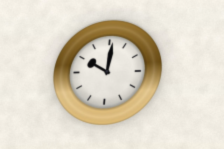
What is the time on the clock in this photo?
10:01
